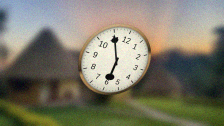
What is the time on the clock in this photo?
5:55
